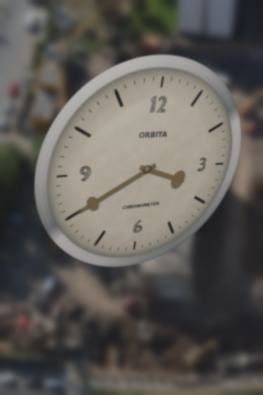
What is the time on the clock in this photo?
3:40
